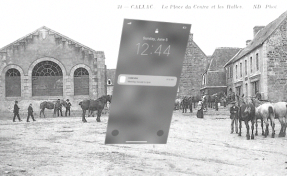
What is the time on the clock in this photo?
12:44
